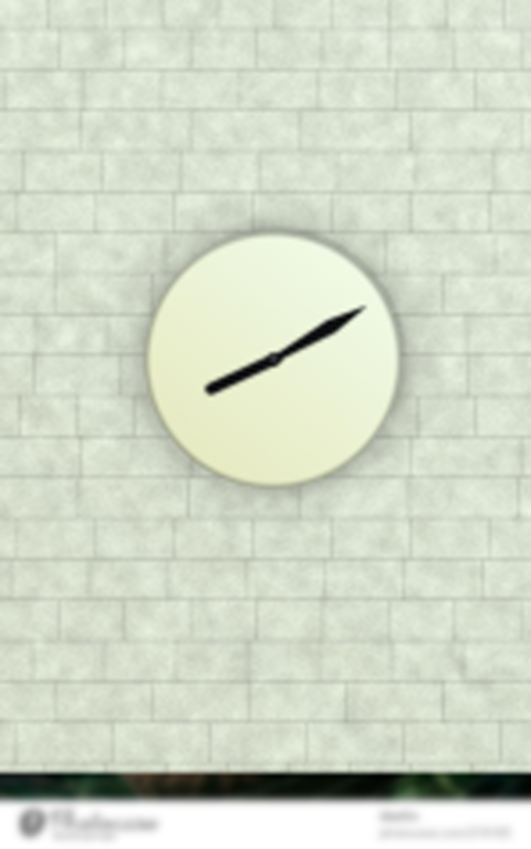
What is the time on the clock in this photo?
8:10
